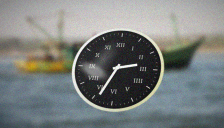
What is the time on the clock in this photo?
2:34
